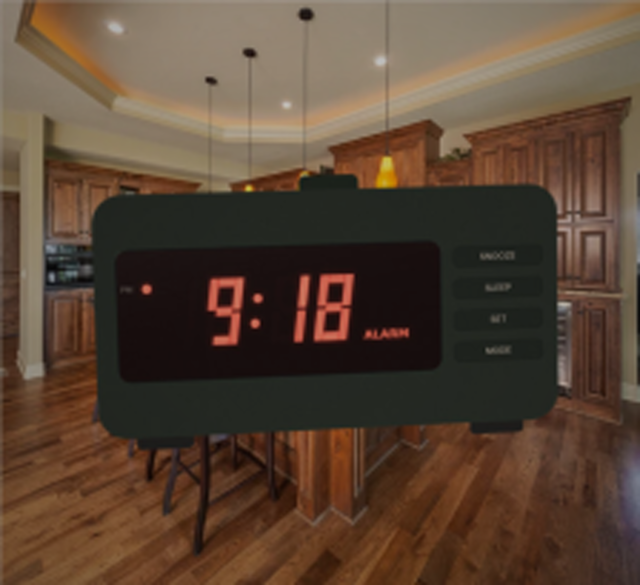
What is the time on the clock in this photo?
9:18
